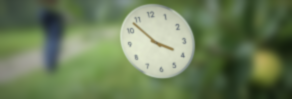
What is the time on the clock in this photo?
3:53
